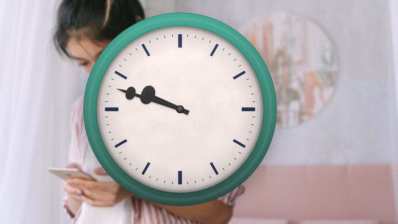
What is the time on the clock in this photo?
9:48
